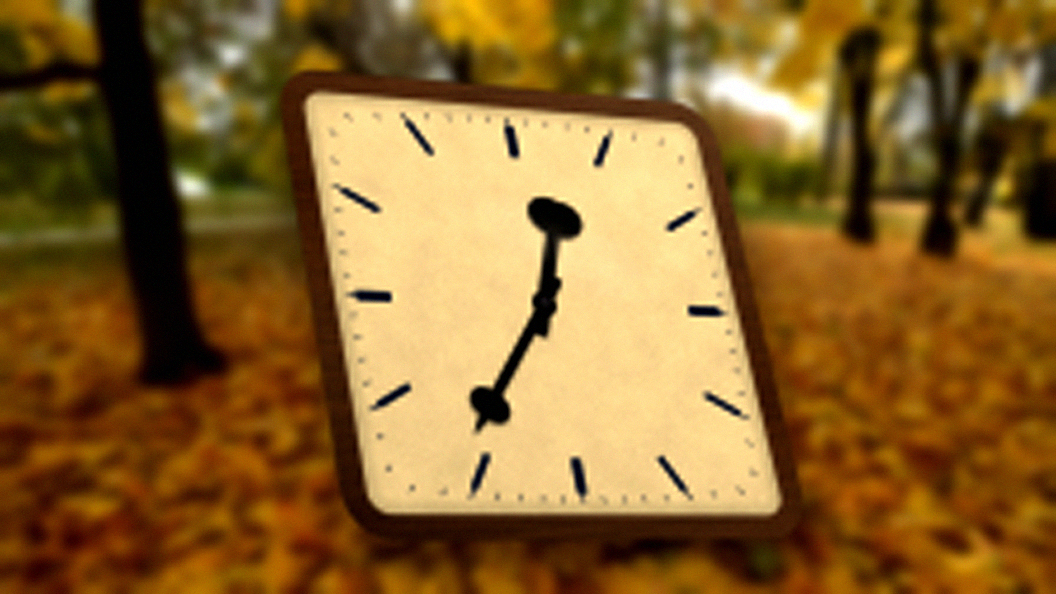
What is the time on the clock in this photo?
12:36
